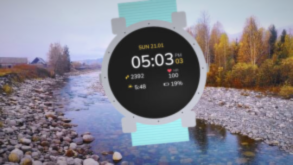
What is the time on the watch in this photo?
5:03
